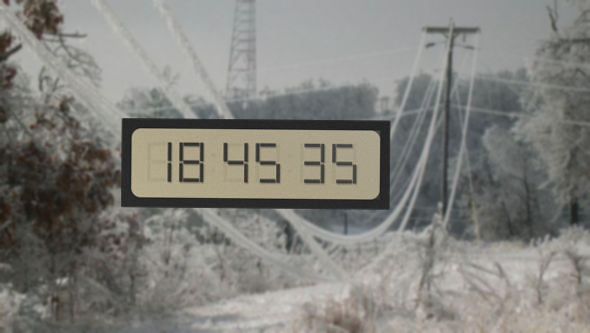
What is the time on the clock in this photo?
18:45:35
